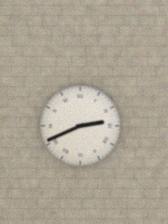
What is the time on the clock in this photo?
2:41
